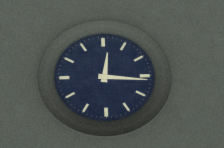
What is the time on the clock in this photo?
12:16
